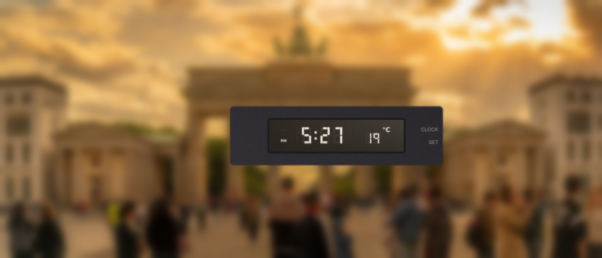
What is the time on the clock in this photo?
5:27
